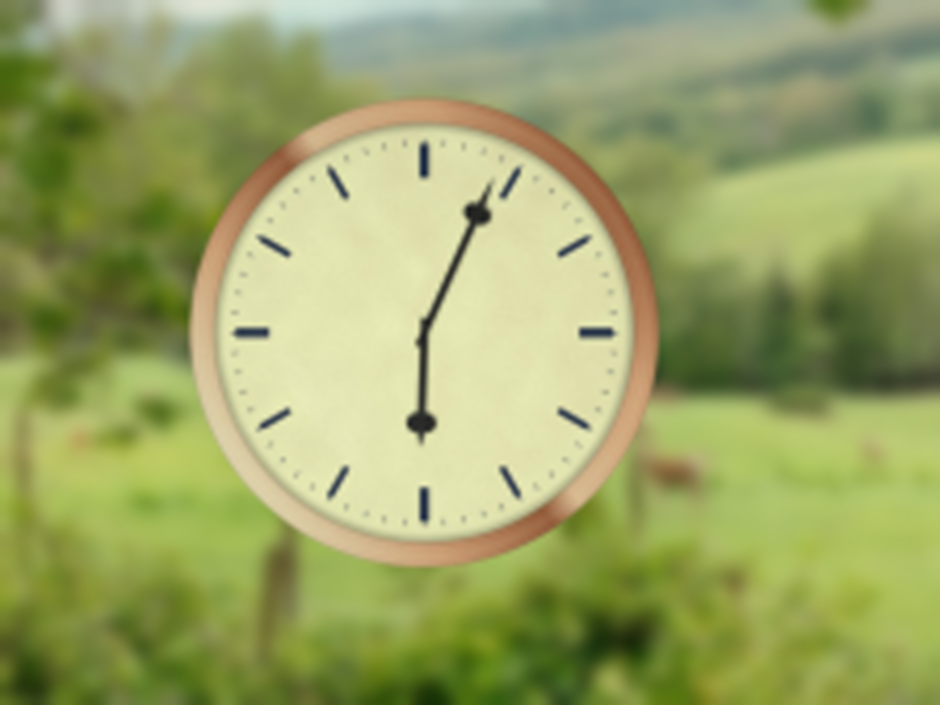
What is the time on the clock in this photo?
6:04
